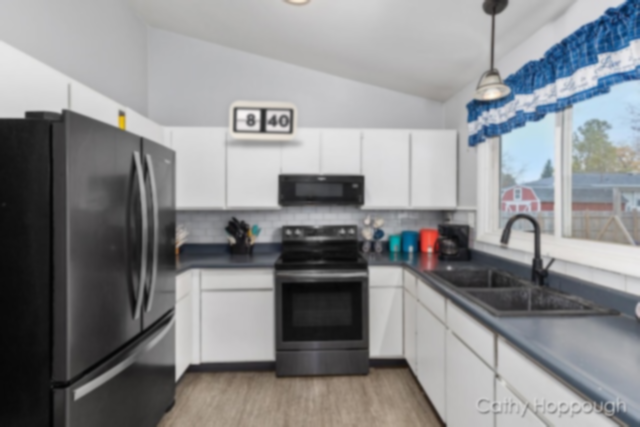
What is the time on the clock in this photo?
8:40
